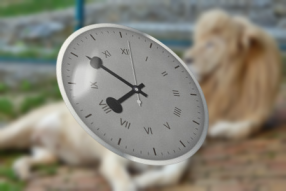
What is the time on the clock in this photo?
7:51:01
